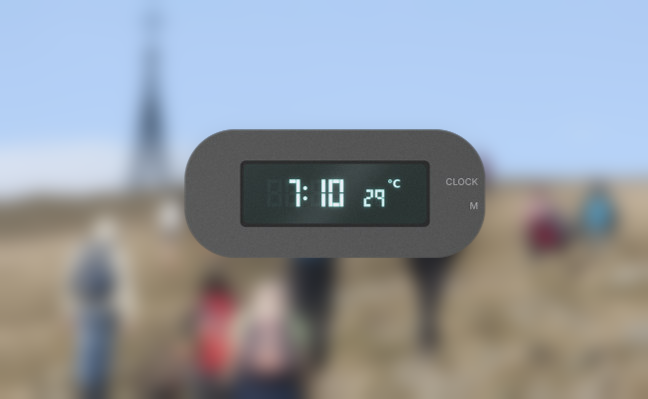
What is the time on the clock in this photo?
7:10
